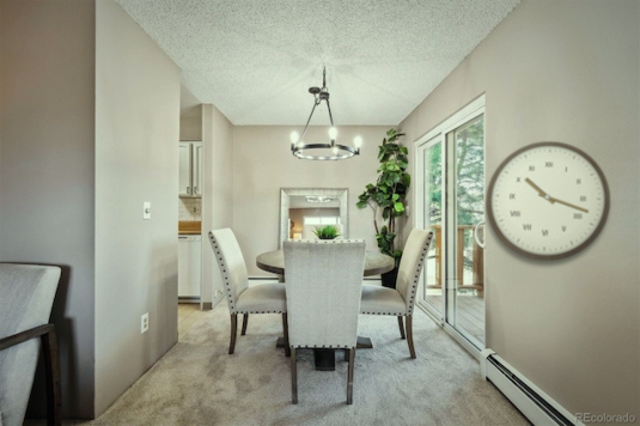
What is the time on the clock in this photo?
10:18
